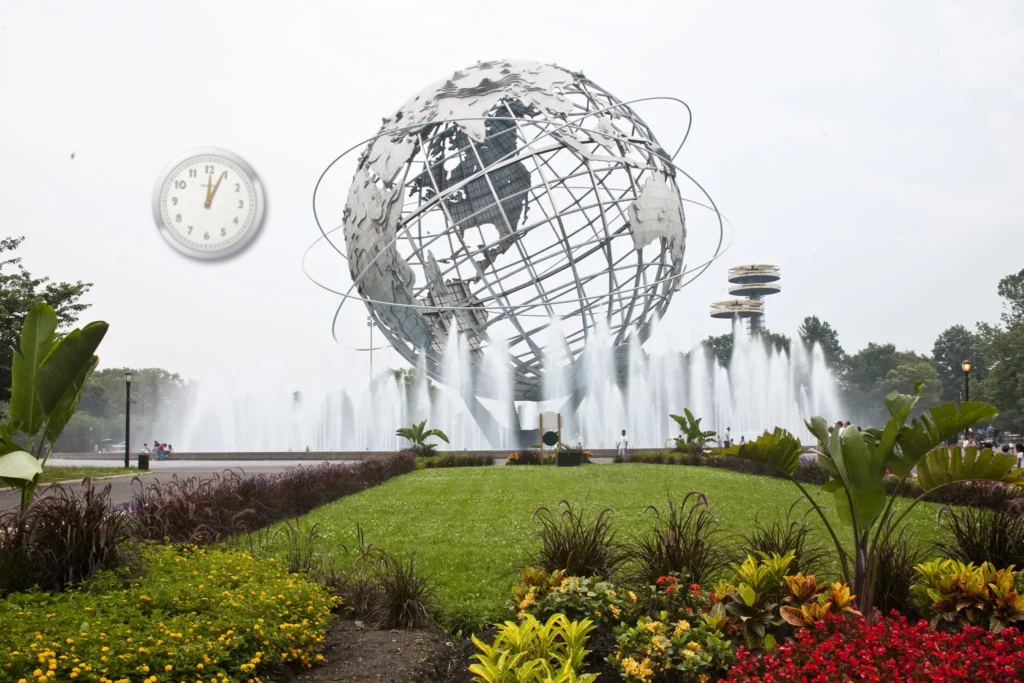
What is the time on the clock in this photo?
12:04
